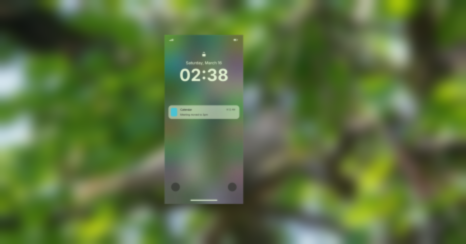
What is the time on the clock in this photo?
2:38
